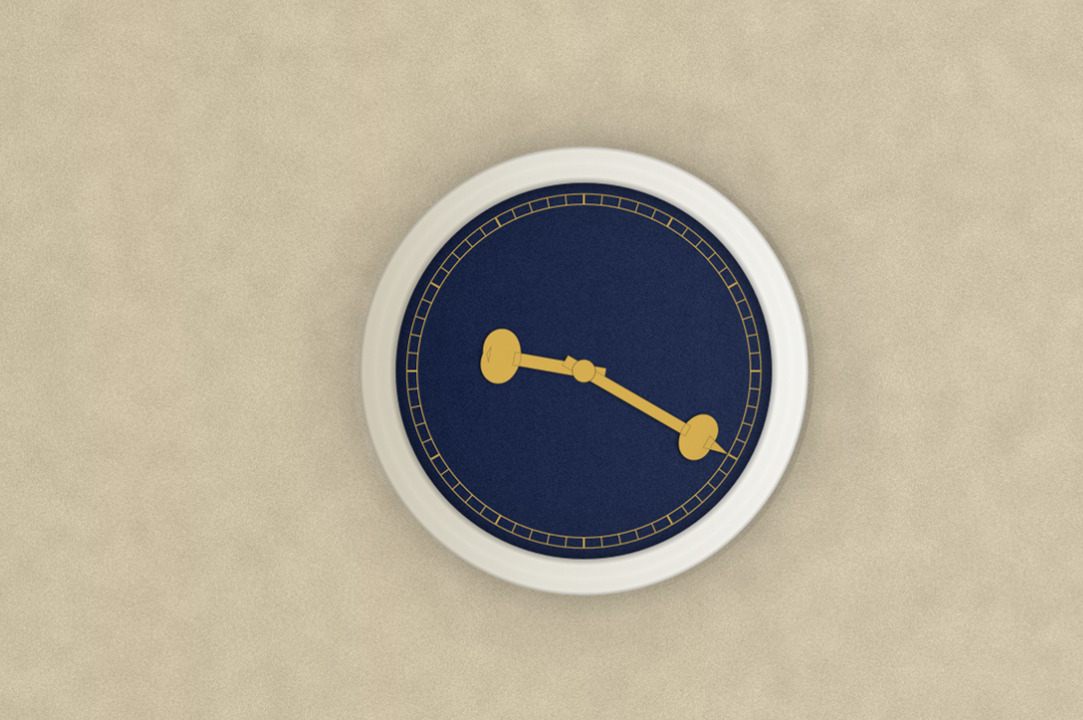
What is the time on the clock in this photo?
9:20
